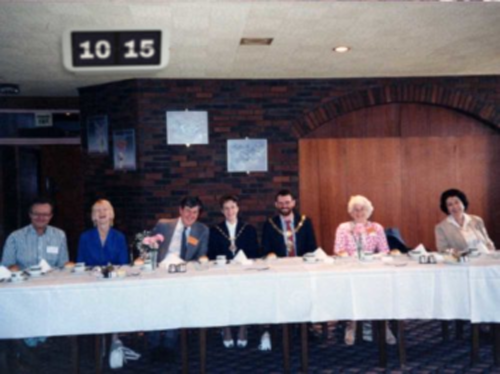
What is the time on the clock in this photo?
10:15
